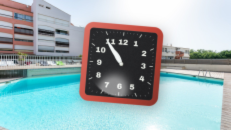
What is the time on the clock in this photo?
10:54
